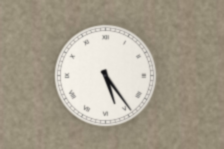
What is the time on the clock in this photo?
5:24
